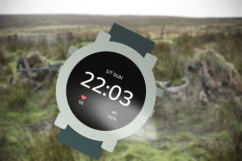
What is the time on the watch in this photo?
22:03
